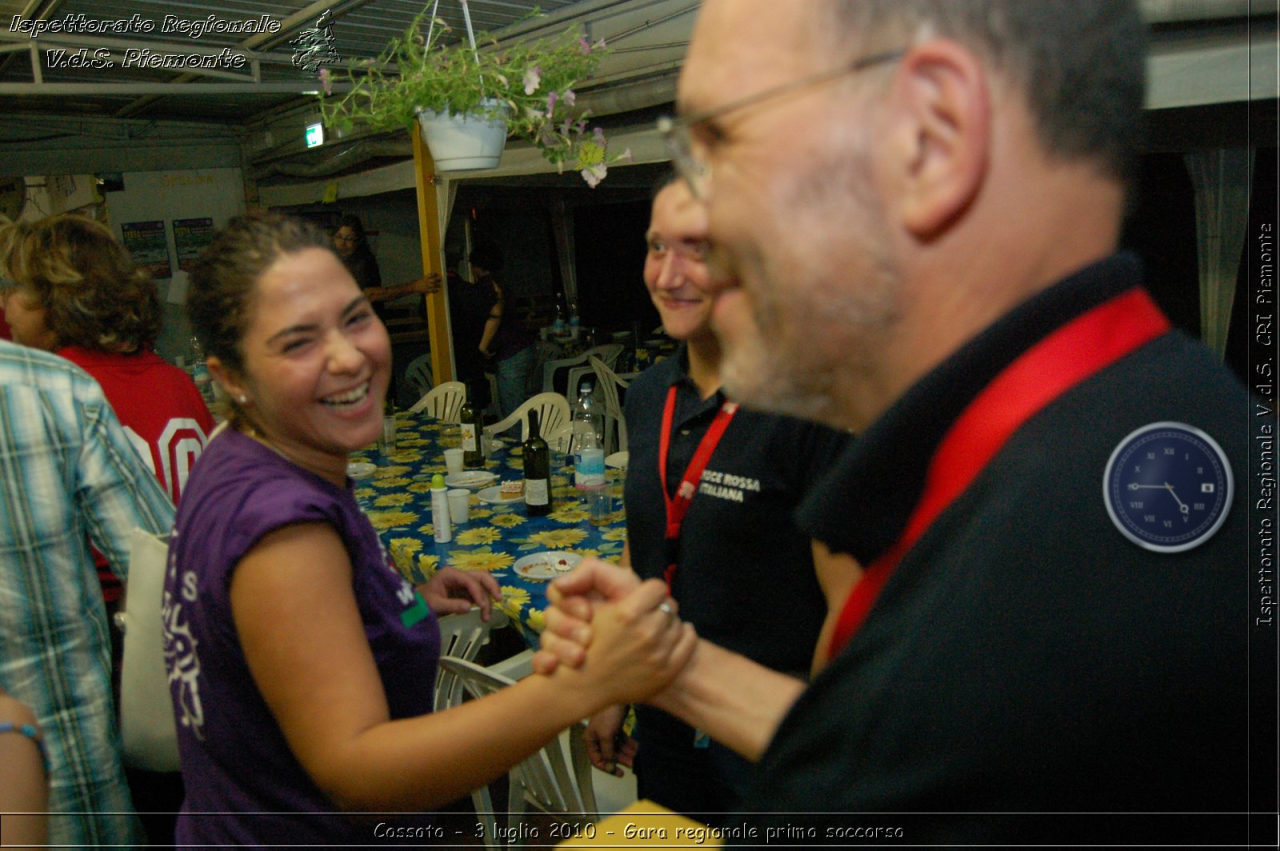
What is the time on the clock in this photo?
4:45
